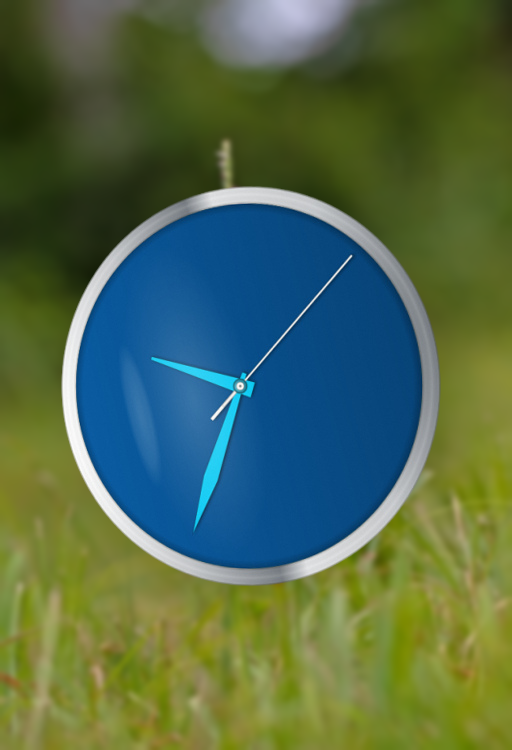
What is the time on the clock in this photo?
9:33:07
